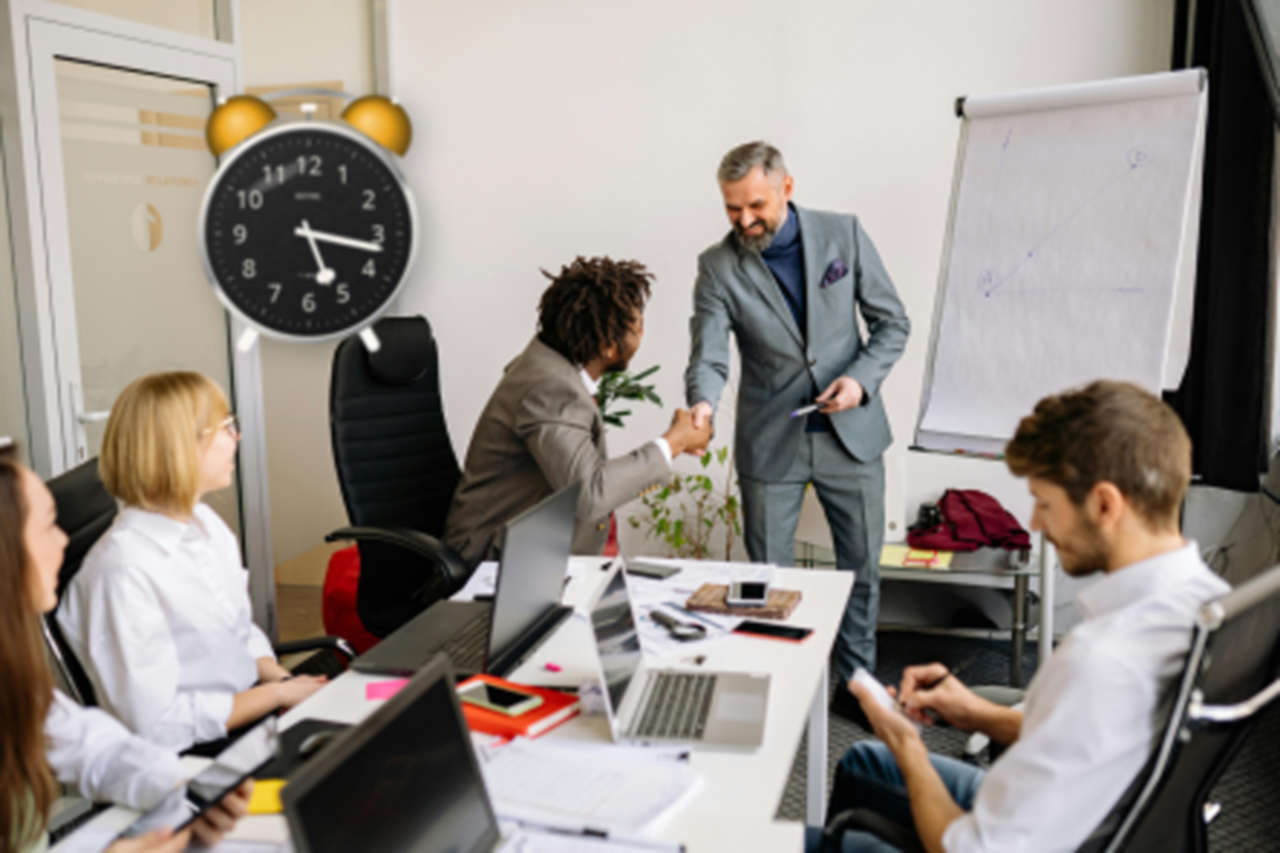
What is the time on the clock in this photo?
5:17
